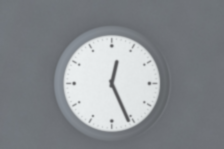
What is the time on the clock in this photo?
12:26
